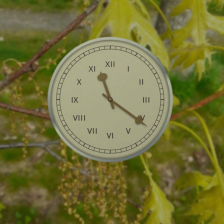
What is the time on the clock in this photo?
11:21
